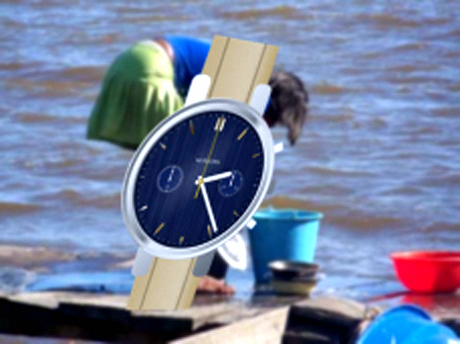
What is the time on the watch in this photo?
2:24
